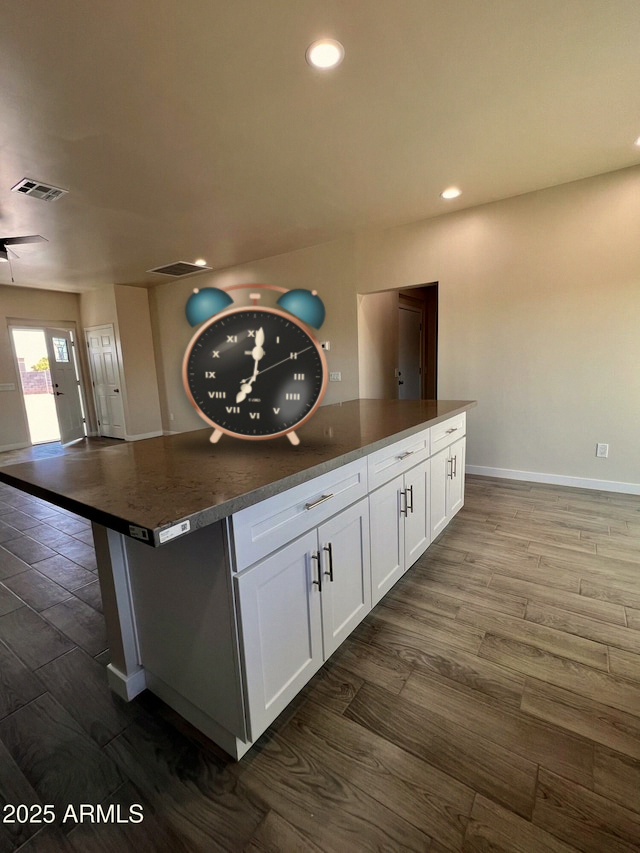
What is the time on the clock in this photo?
7:01:10
